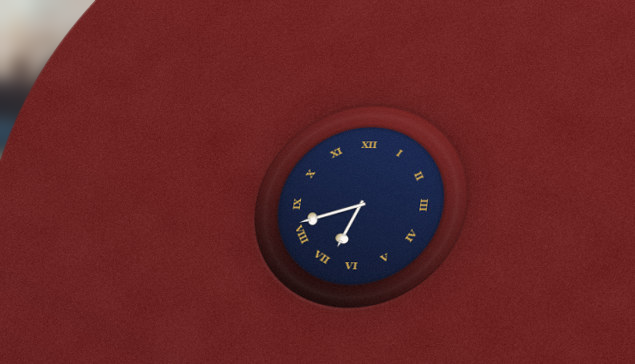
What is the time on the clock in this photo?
6:42
